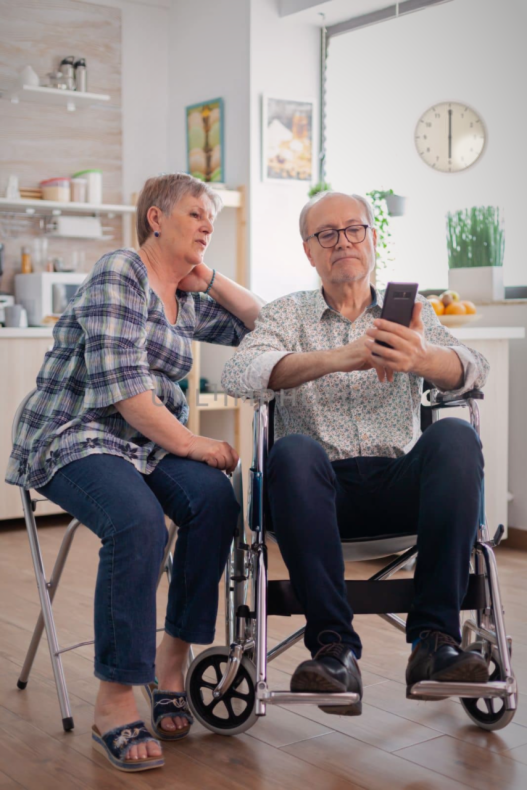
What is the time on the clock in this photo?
6:00
